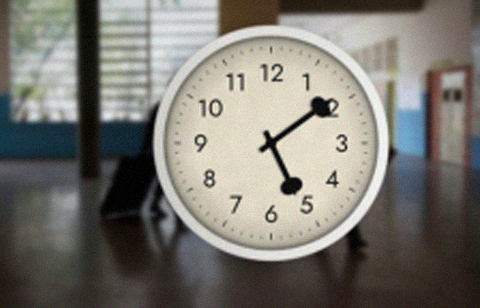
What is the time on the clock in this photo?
5:09
